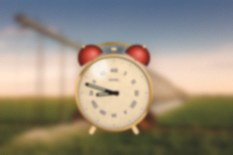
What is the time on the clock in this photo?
8:48
